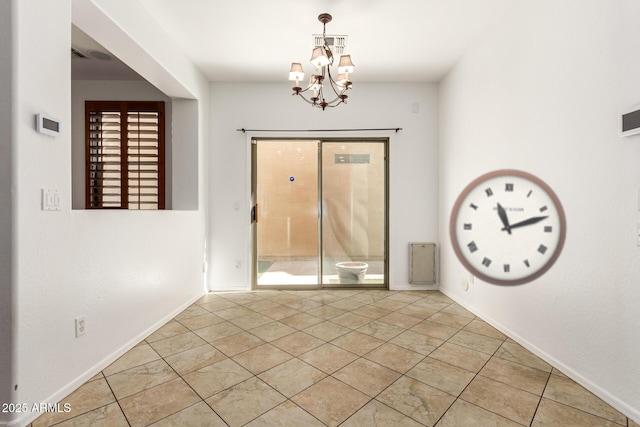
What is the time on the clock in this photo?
11:12
